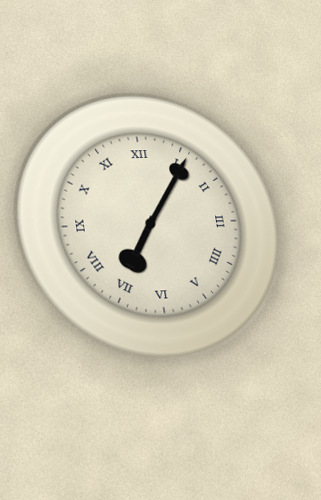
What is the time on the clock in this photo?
7:06
